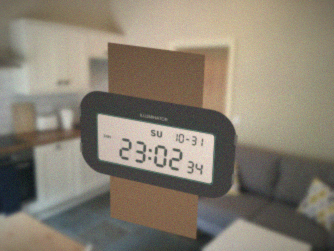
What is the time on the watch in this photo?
23:02:34
